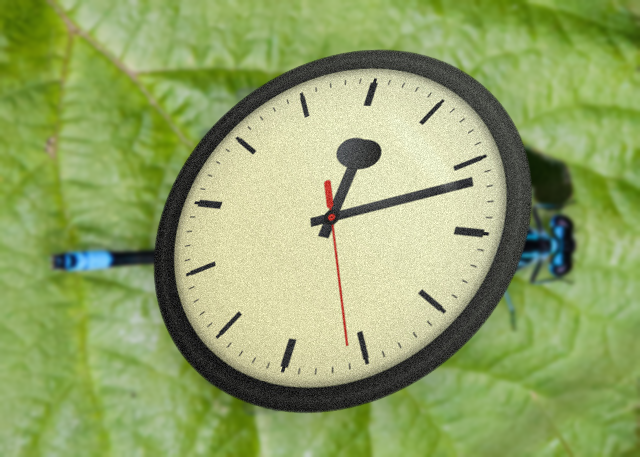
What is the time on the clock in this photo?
12:11:26
